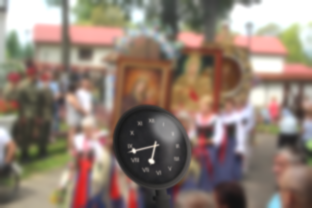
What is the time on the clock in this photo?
6:43
